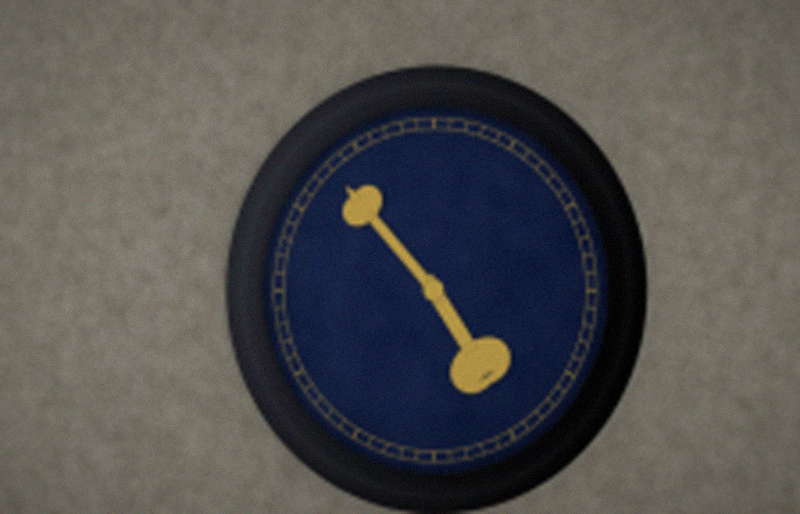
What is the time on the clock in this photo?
4:53
